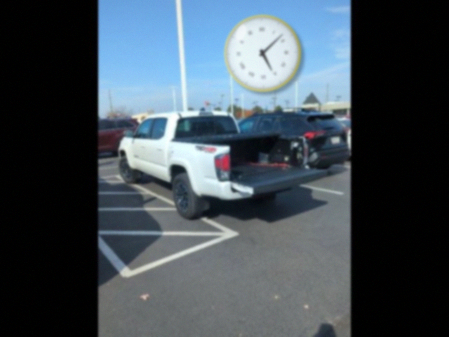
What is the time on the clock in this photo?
5:08
